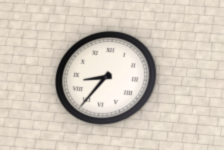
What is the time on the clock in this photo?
8:35
